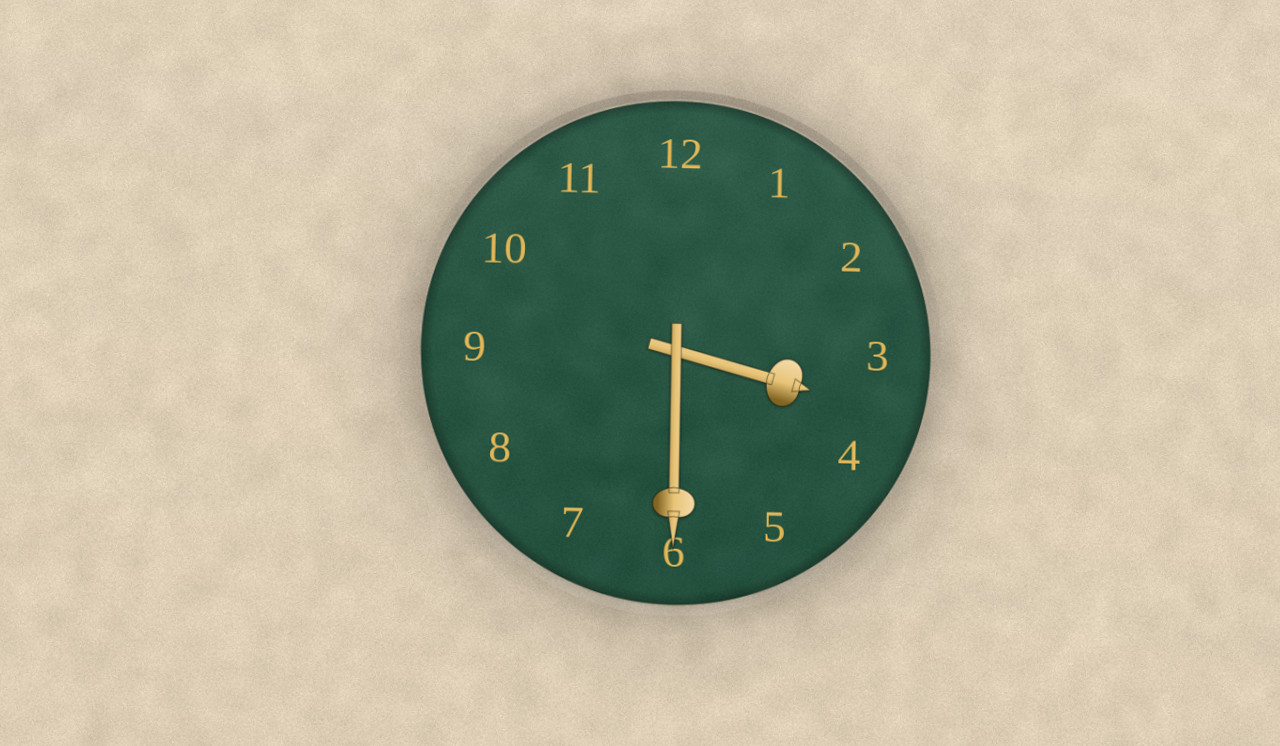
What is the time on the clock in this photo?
3:30
